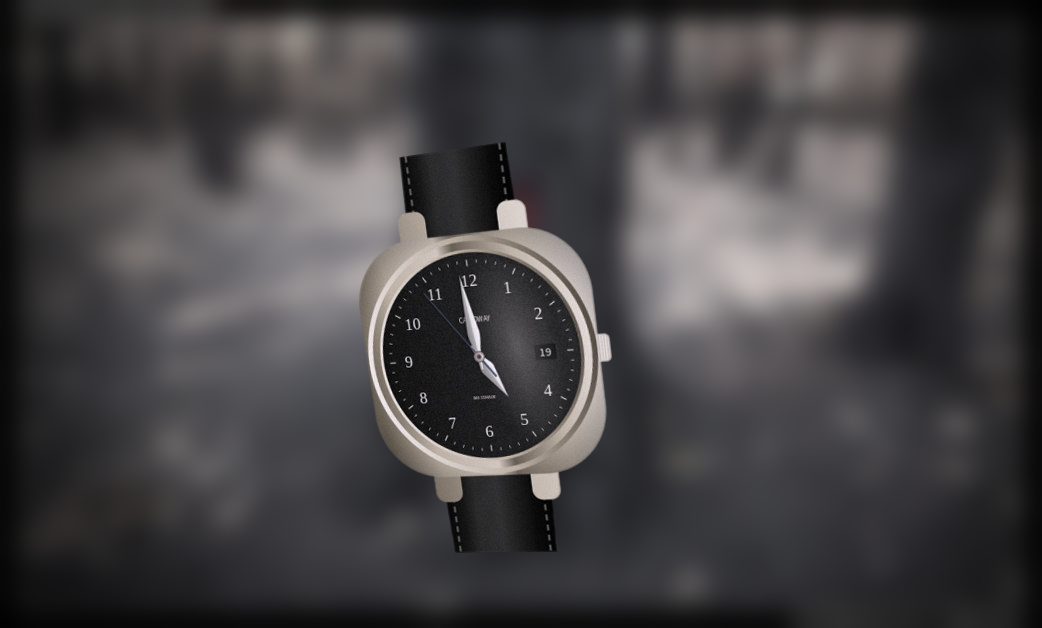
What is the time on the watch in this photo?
4:58:54
